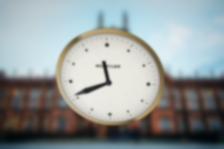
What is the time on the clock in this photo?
11:41
